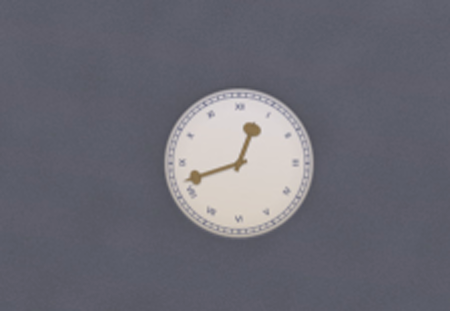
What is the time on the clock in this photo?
12:42
